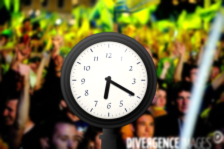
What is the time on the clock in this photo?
6:20
